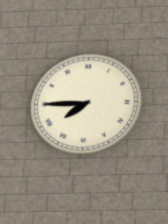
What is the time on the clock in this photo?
7:45
